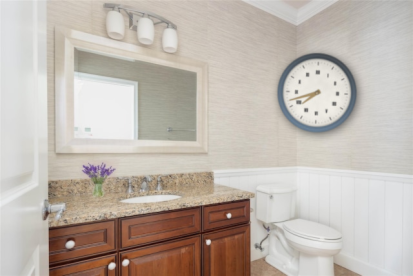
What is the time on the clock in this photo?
7:42
